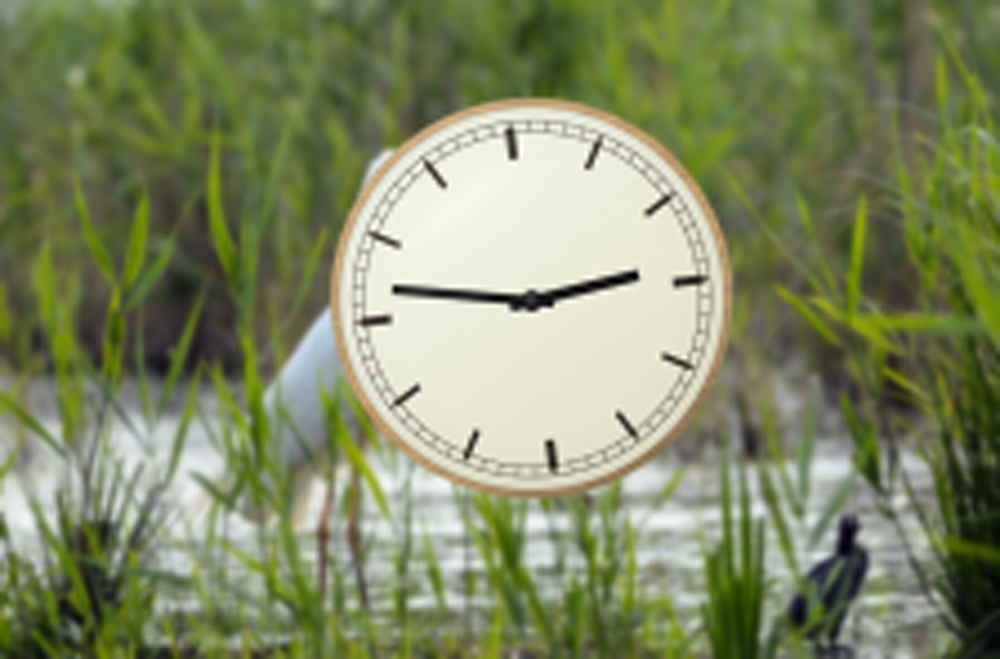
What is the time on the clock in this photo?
2:47
